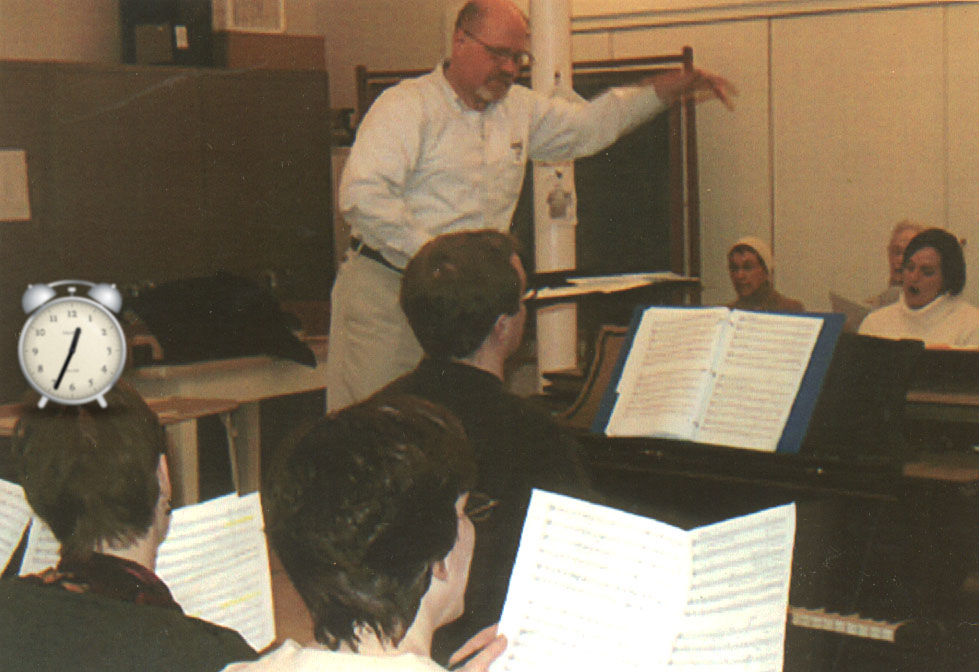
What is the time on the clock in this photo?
12:34
